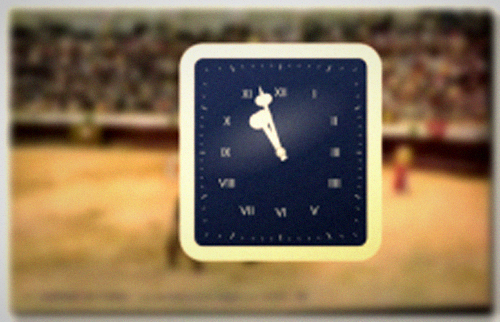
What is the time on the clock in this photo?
10:57
